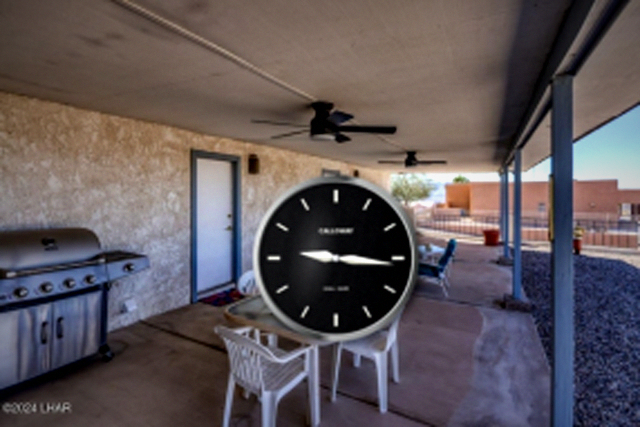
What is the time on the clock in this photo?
9:16
